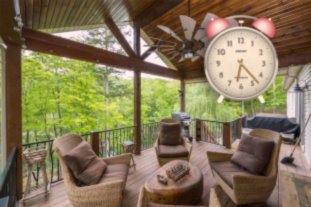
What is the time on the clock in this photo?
6:23
